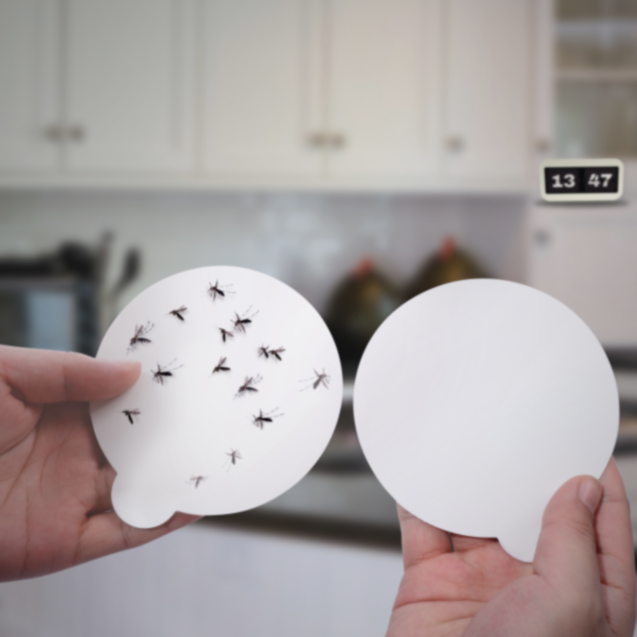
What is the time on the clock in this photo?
13:47
